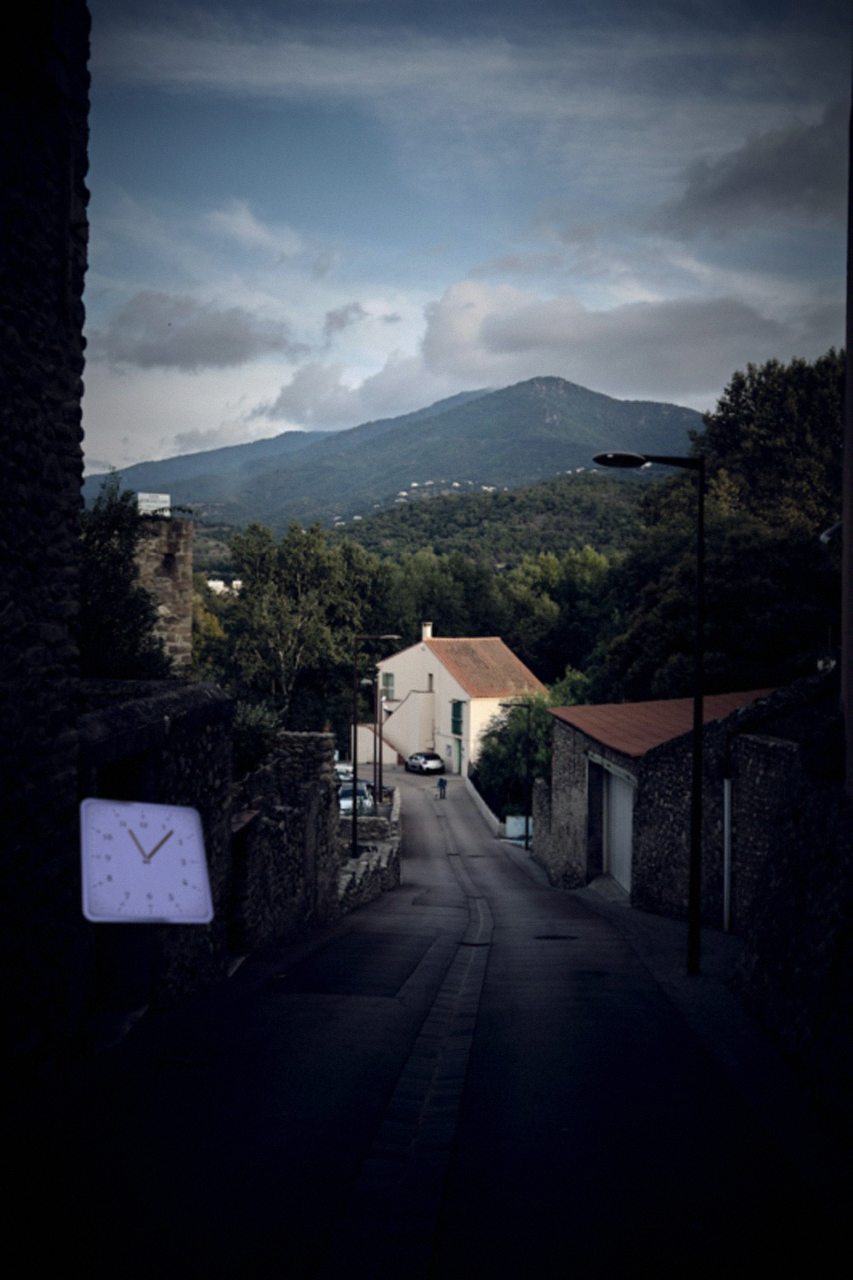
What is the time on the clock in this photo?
11:07
